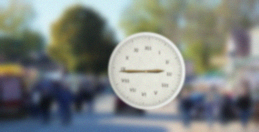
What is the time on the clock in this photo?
2:44
